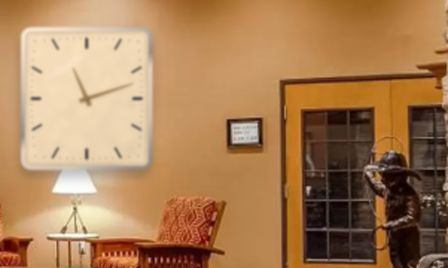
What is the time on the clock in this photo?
11:12
